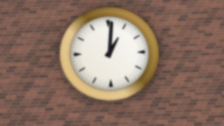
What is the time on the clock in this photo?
1:01
